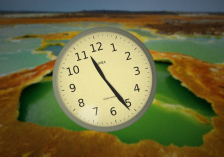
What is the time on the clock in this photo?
11:26
